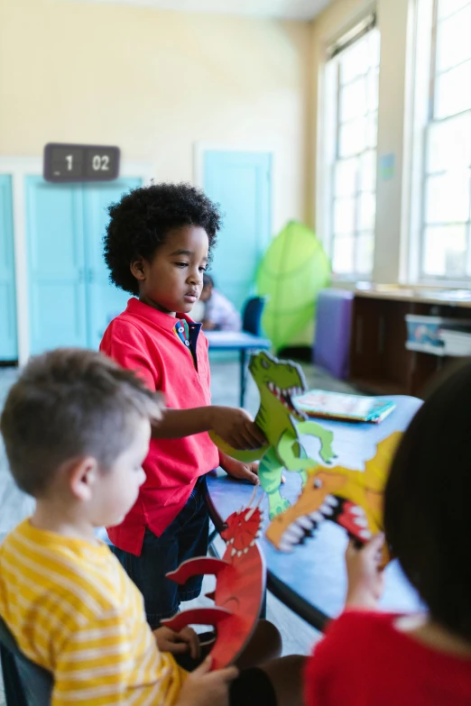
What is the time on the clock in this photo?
1:02
